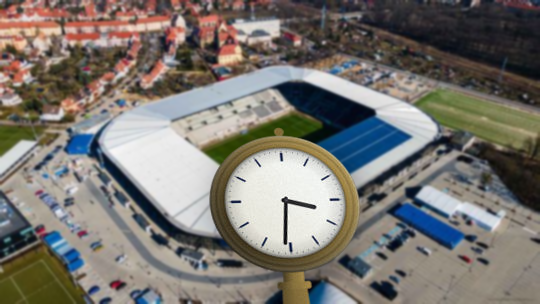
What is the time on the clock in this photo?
3:31
